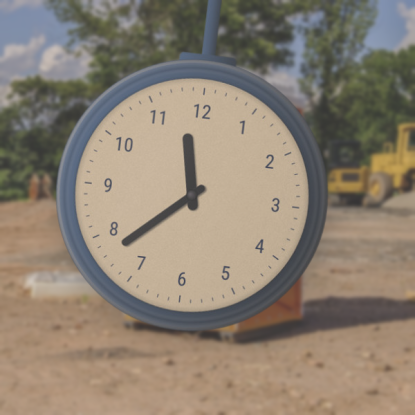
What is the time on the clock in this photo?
11:38
